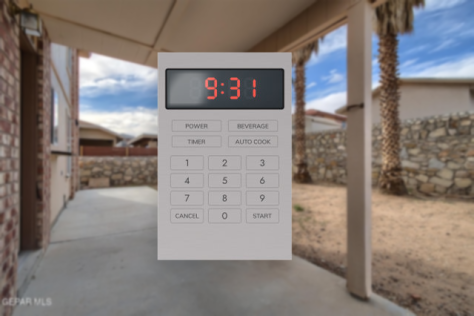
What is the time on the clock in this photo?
9:31
